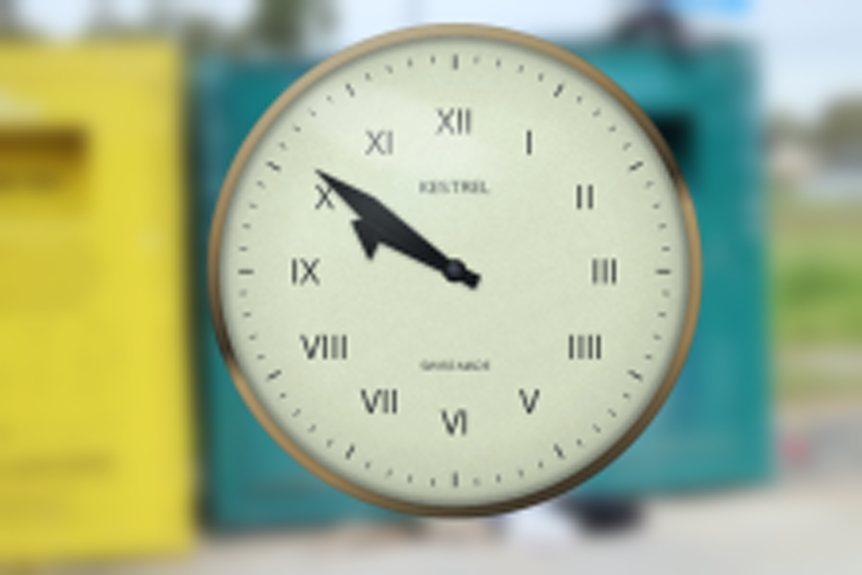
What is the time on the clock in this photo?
9:51
